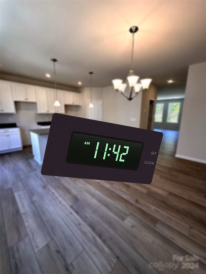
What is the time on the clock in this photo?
11:42
